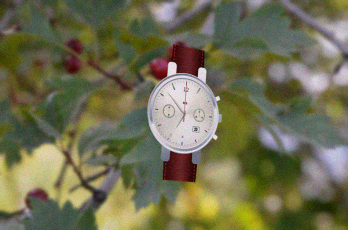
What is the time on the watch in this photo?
6:52
